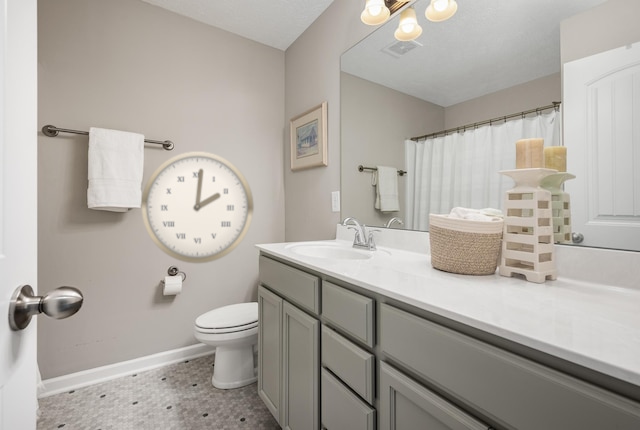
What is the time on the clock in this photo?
2:01
